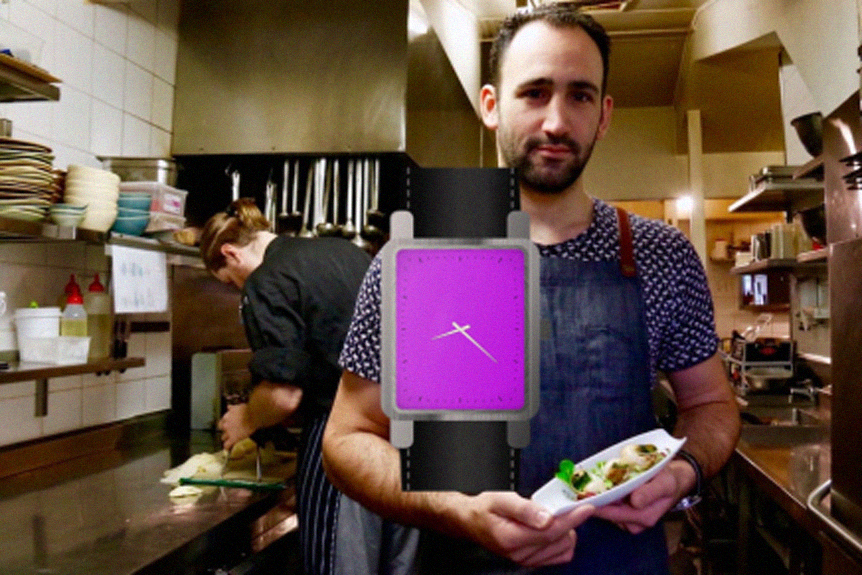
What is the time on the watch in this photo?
8:22
